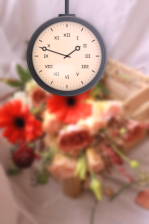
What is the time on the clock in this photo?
1:48
